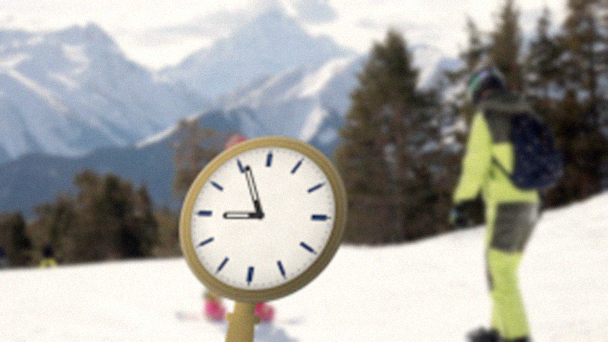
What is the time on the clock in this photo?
8:56
